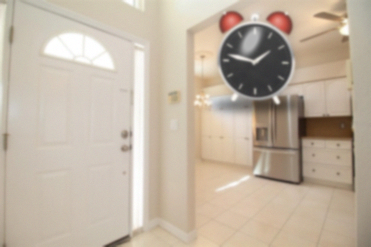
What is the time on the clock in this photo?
1:47
